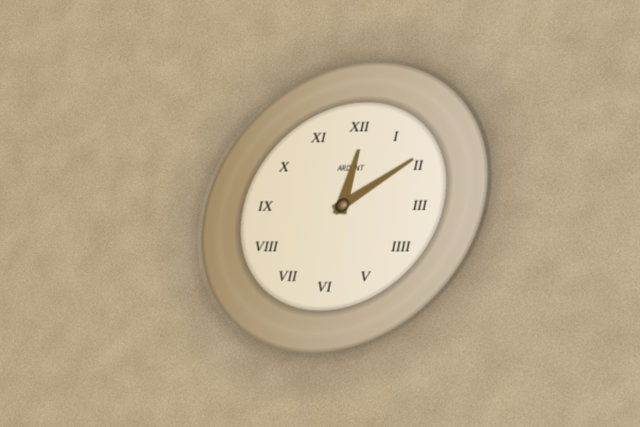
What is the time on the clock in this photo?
12:09
